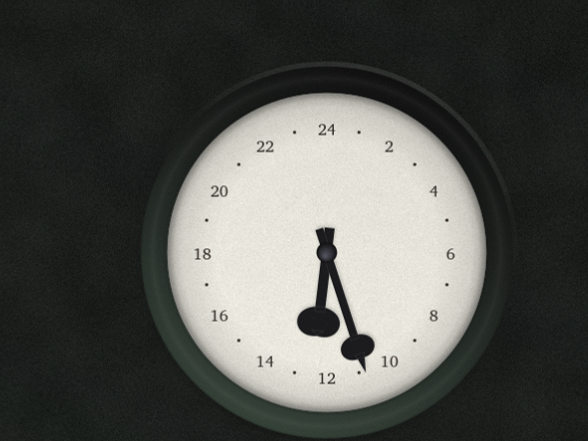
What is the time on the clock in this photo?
12:27
